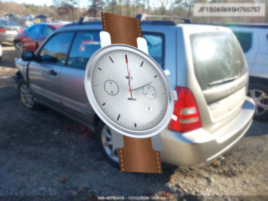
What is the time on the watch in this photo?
12:11
